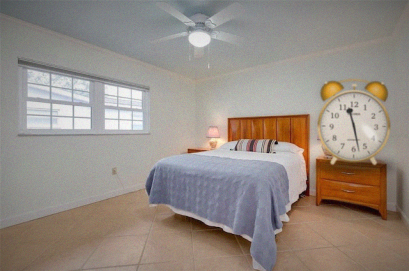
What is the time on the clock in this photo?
11:28
